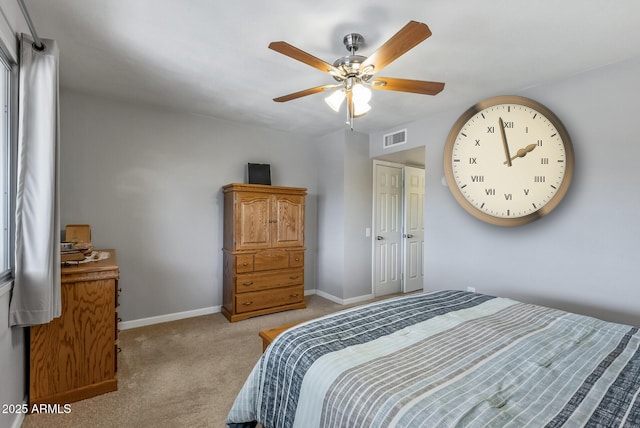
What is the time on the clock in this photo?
1:58
